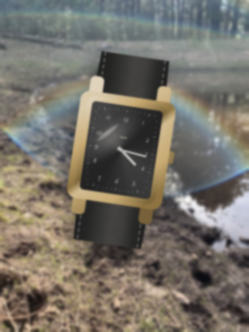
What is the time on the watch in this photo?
4:16
